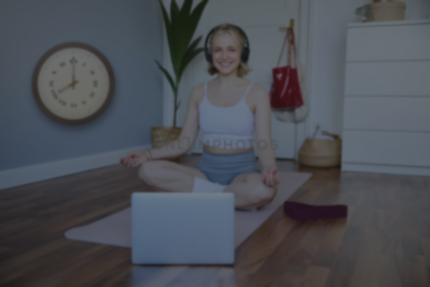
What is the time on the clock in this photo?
8:00
